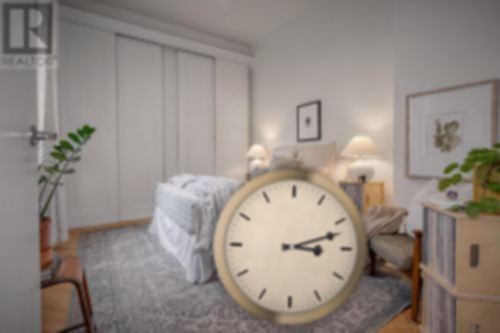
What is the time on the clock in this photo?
3:12
